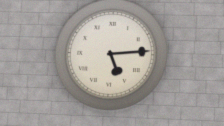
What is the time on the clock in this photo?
5:14
